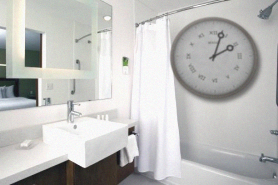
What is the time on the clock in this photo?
2:03
